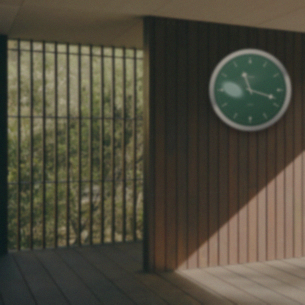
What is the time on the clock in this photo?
11:18
